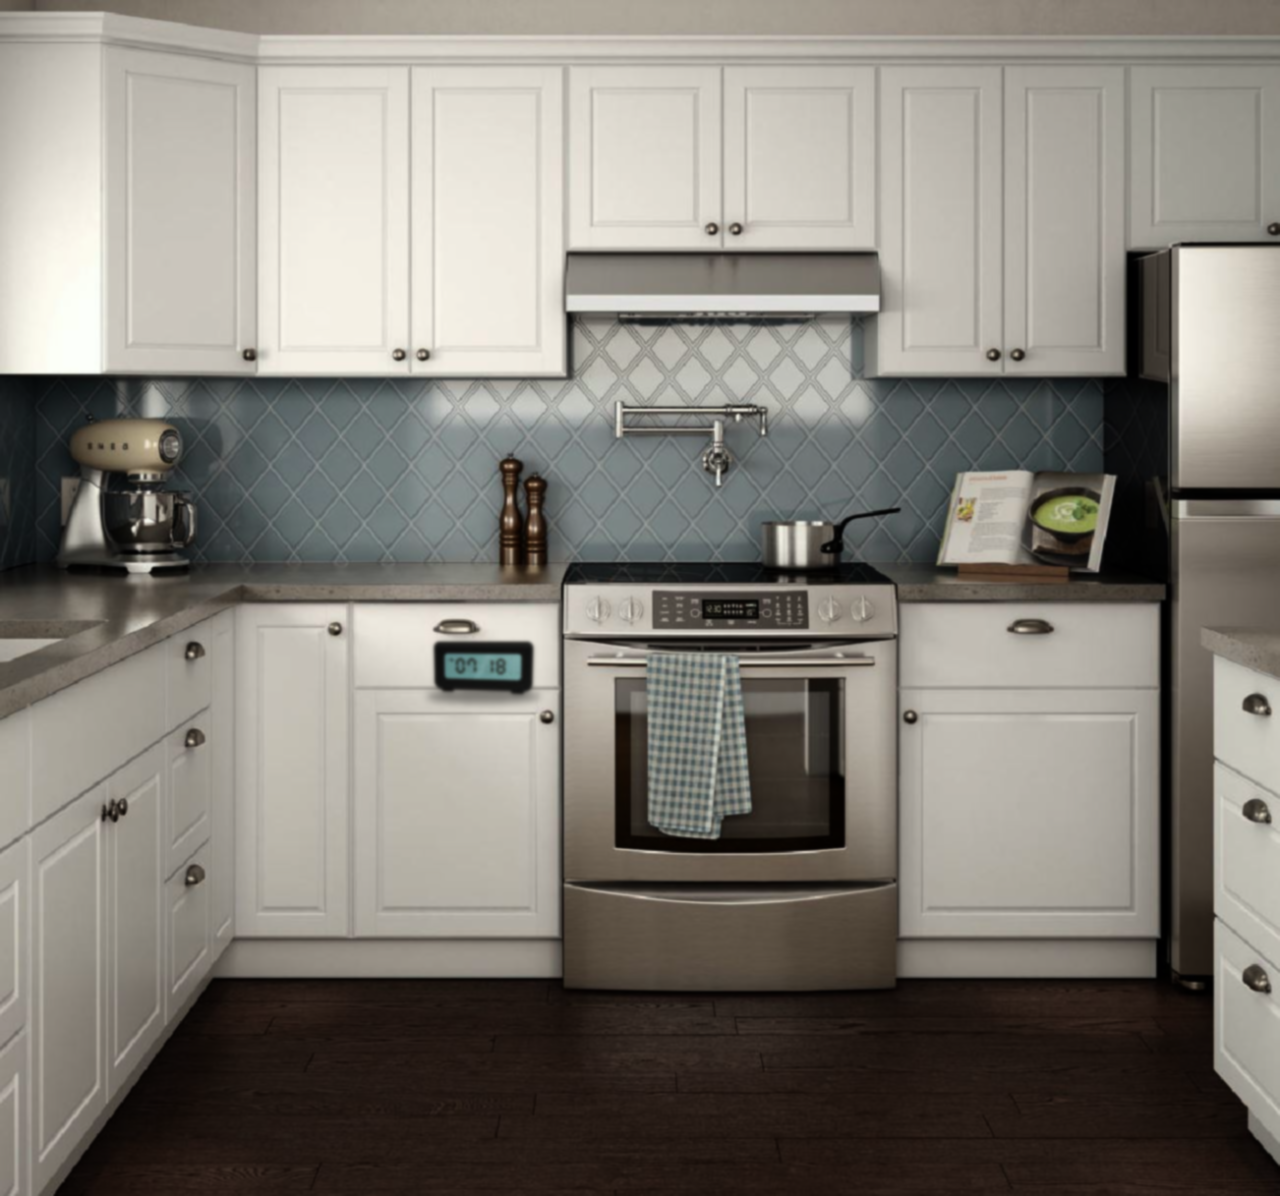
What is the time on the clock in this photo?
7:18
